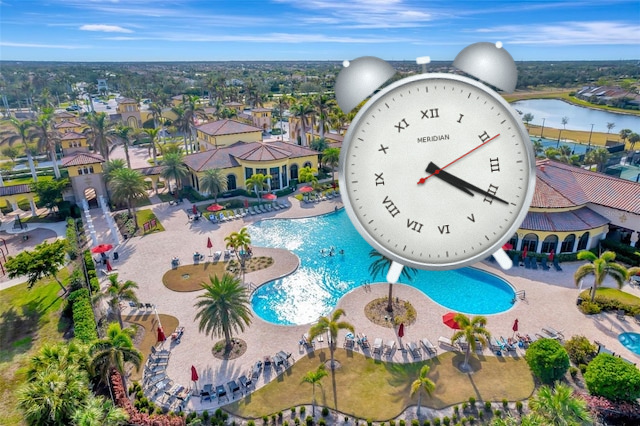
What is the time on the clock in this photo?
4:20:11
